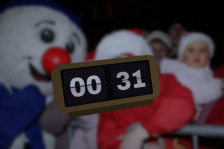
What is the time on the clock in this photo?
0:31
